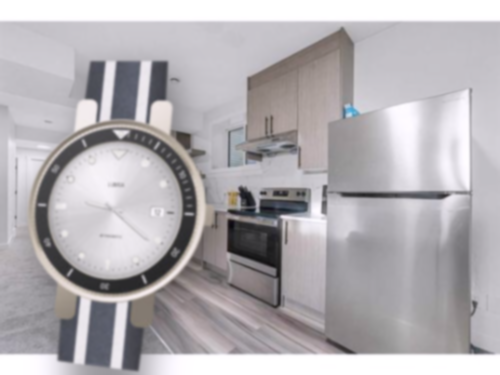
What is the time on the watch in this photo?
9:21
